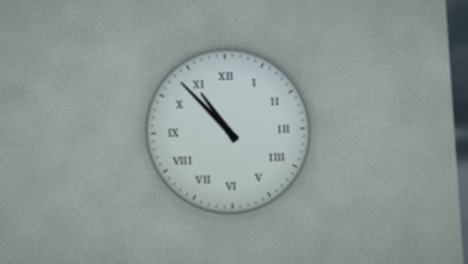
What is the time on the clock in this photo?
10:53
